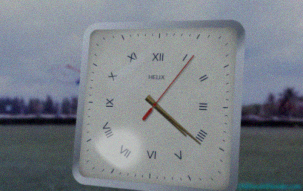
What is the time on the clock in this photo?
4:21:06
